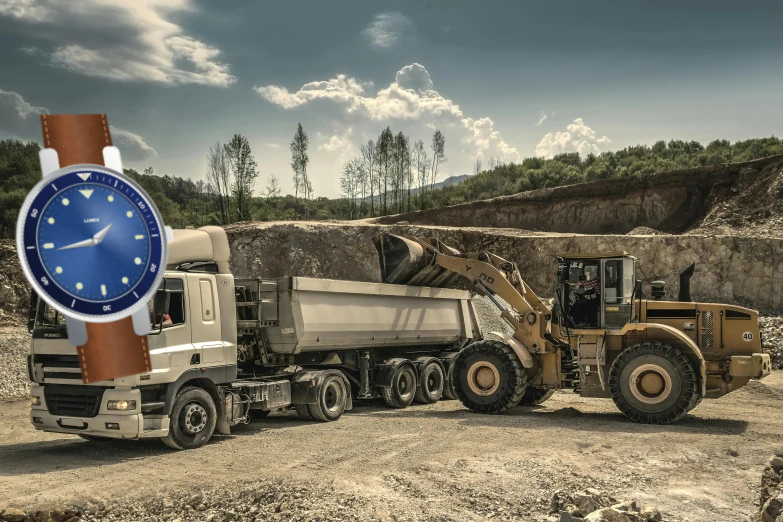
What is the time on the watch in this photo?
1:44
